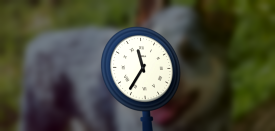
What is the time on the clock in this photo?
11:36
